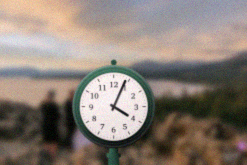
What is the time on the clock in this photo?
4:04
